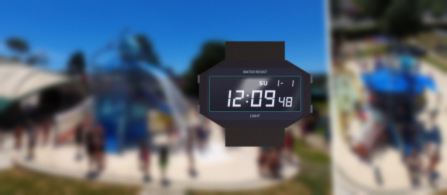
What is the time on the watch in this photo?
12:09:48
